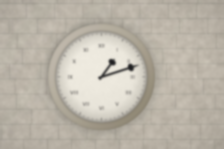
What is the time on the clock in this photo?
1:12
